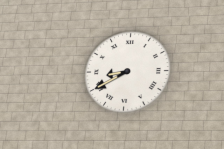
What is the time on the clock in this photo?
8:40
